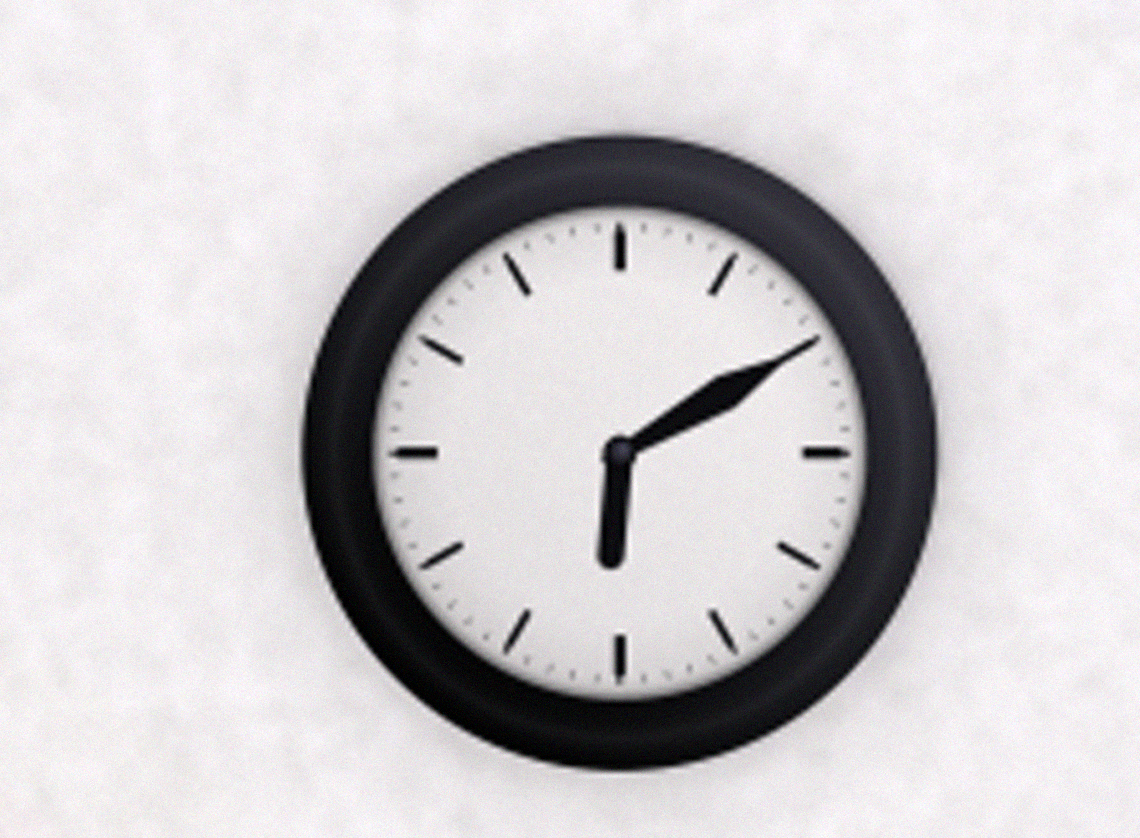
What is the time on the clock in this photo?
6:10
